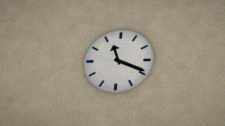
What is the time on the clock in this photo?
11:19
